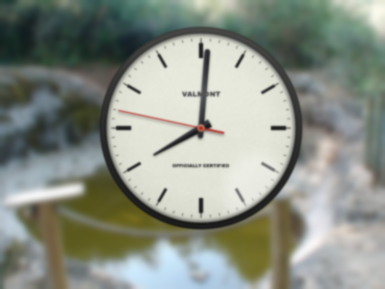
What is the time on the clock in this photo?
8:00:47
